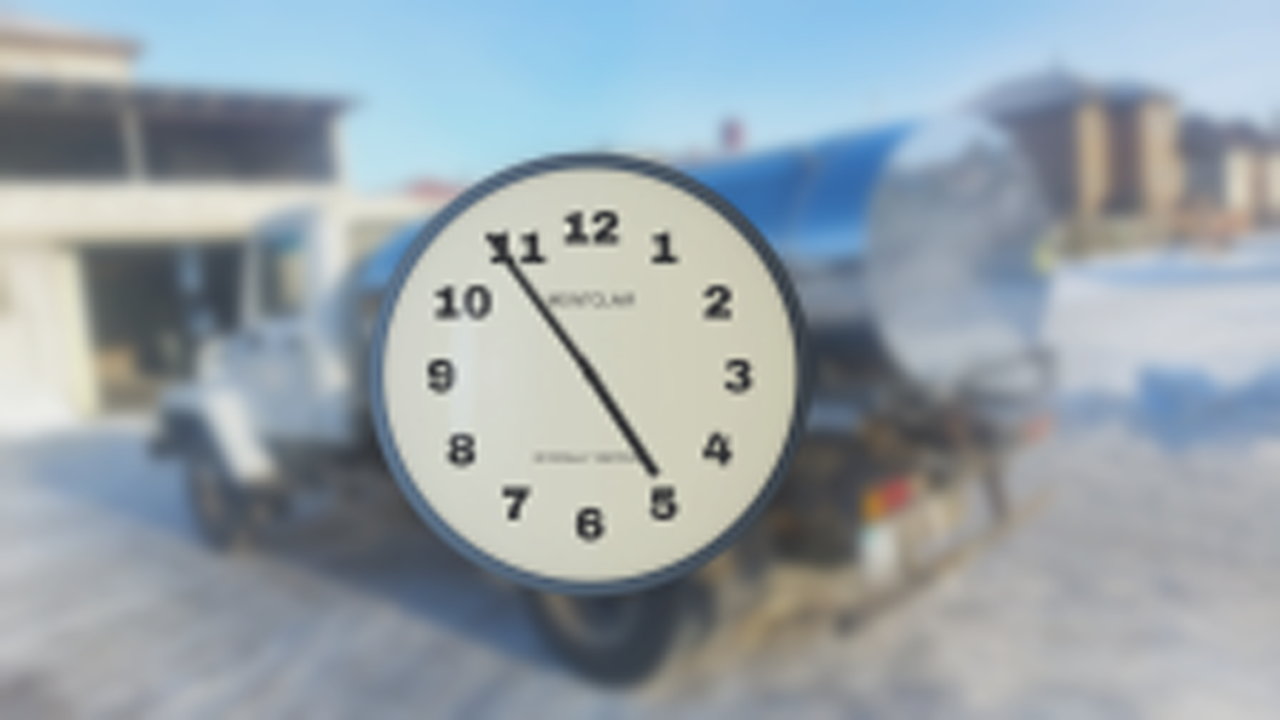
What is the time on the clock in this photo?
4:54
